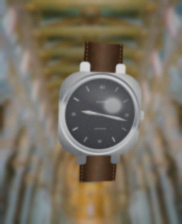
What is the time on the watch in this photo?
9:17
